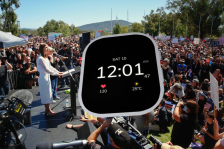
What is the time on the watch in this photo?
12:01
